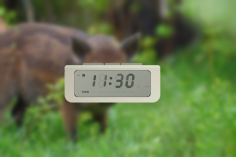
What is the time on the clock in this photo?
11:30
